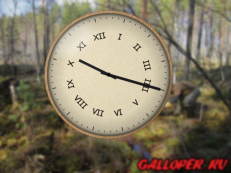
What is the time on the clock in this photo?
10:20
